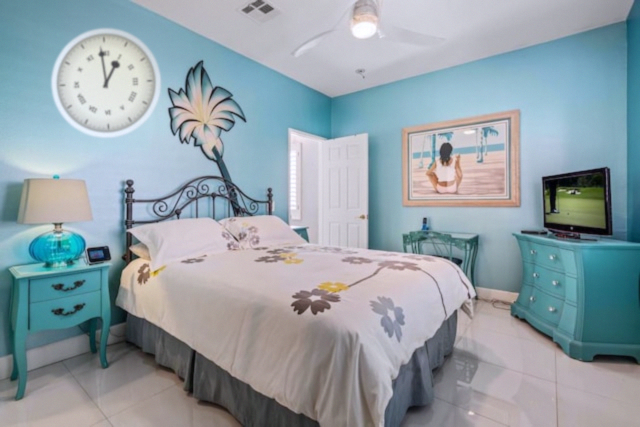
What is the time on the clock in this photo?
12:59
